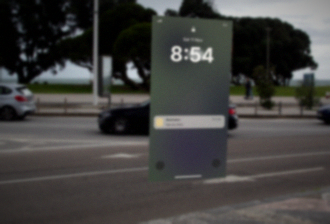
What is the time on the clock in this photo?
8:54
